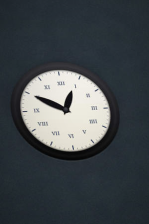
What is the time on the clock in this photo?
12:50
